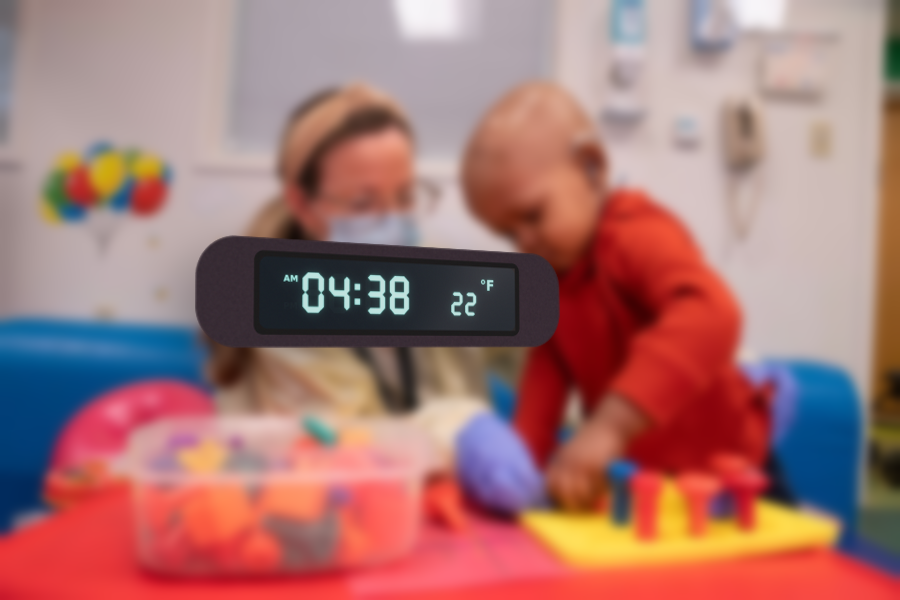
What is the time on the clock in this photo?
4:38
